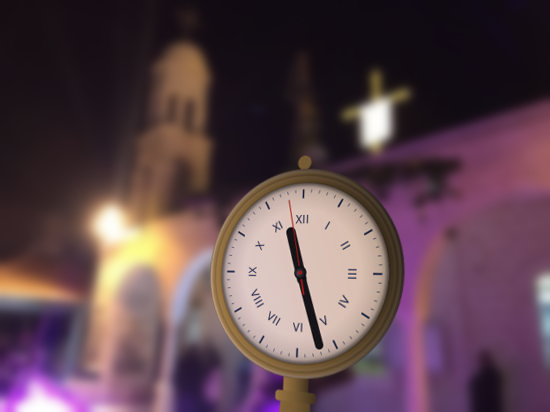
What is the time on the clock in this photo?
11:26:58
